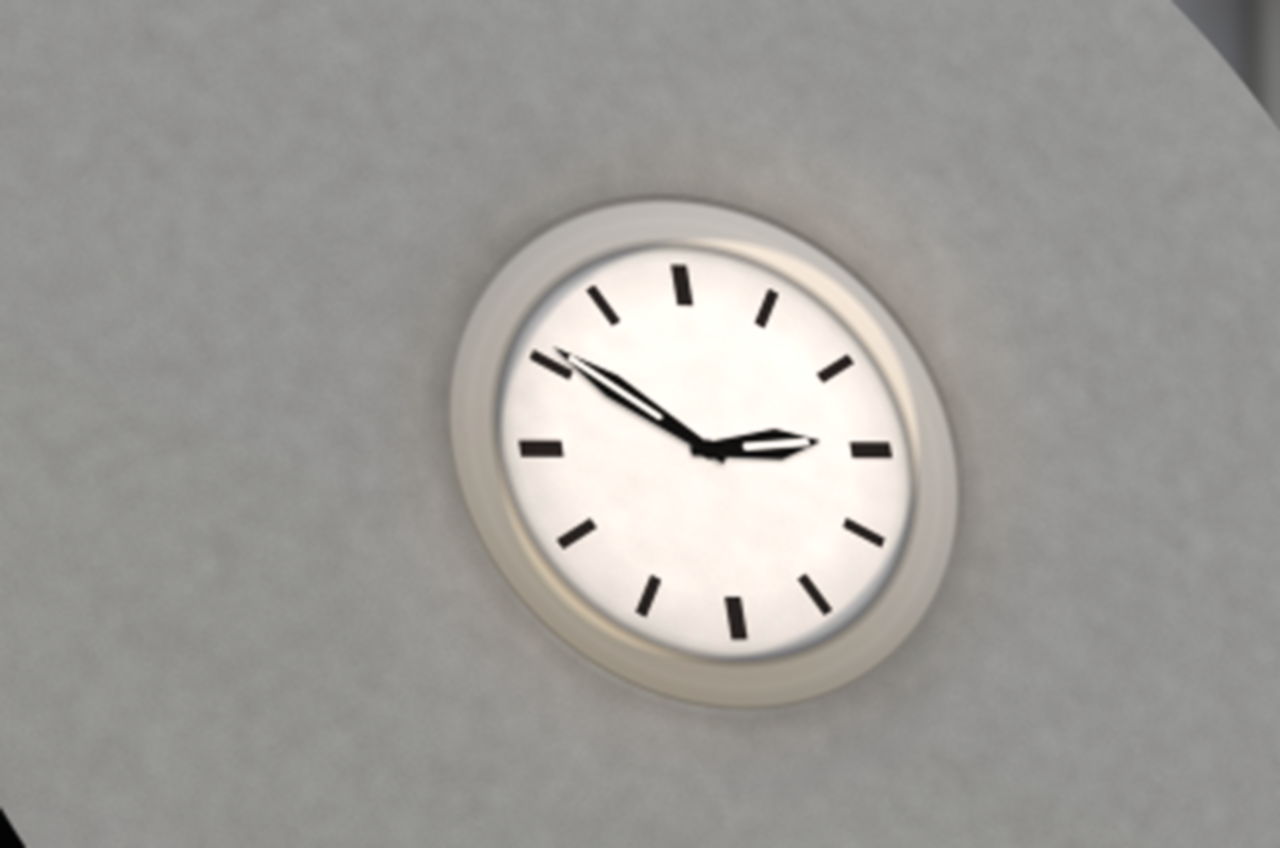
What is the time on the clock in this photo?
2:51
